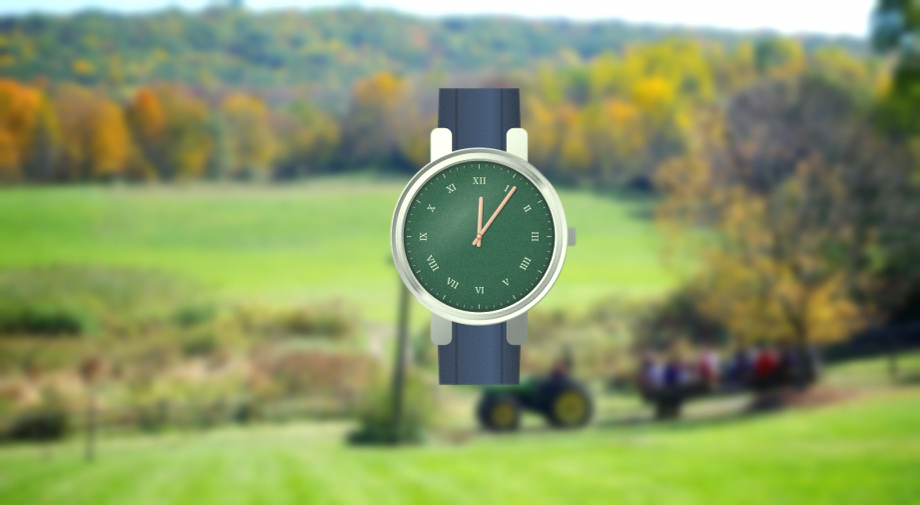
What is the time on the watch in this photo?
12:06
